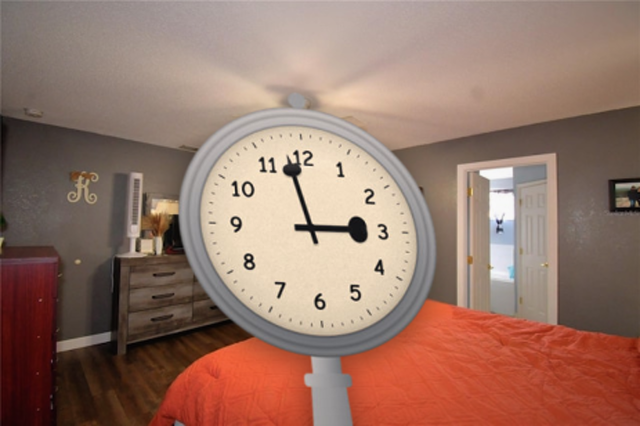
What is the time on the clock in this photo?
2:58
